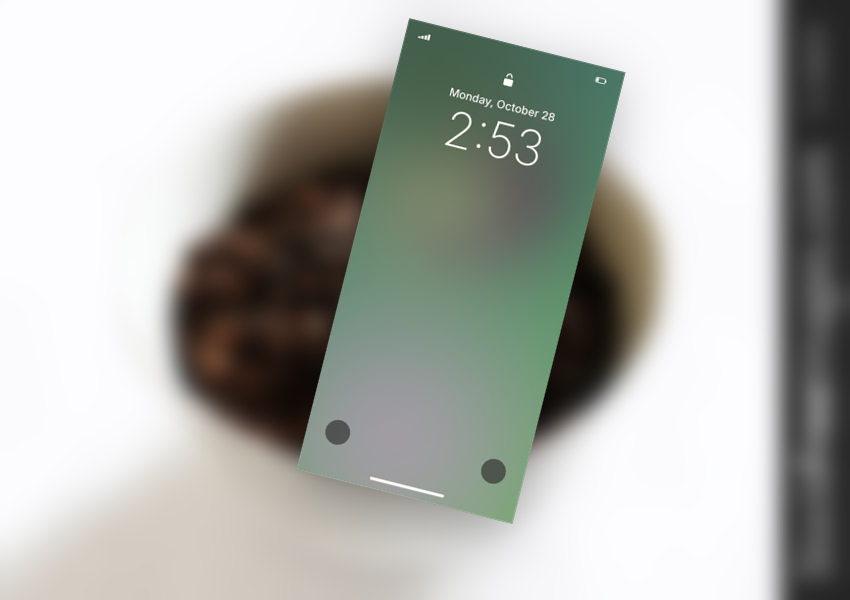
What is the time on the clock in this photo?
2:53
